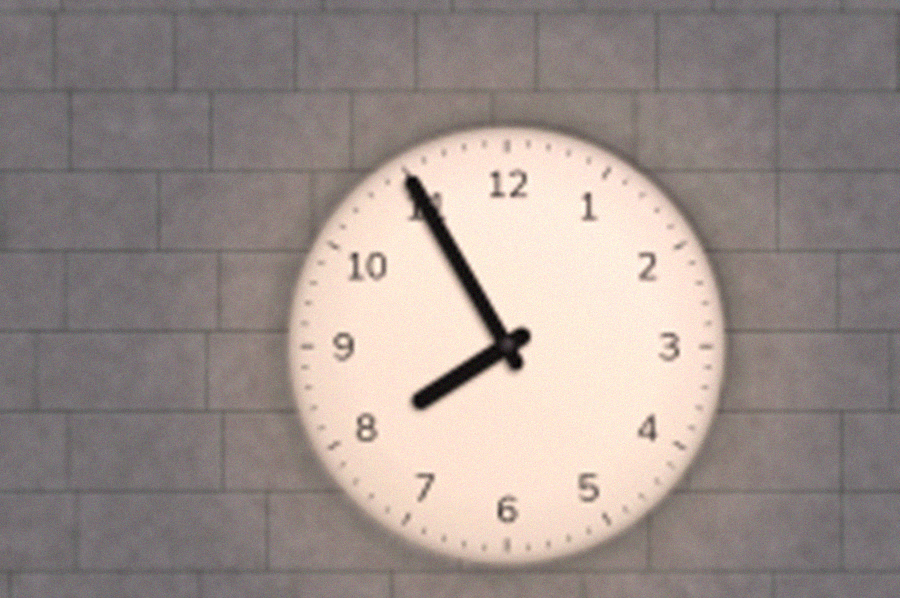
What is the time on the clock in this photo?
7:55
